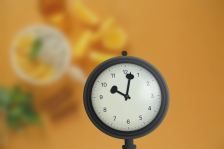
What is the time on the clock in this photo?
10:02
